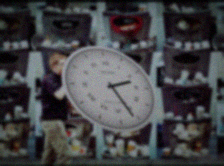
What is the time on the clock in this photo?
2:26
